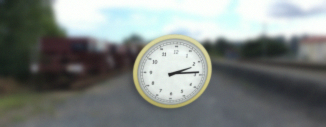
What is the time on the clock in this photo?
2:14
